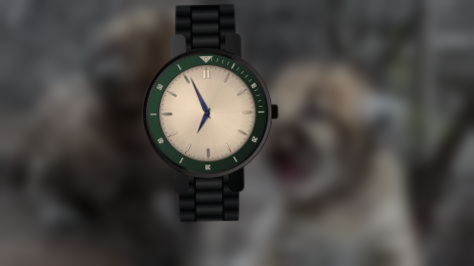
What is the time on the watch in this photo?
6:56
